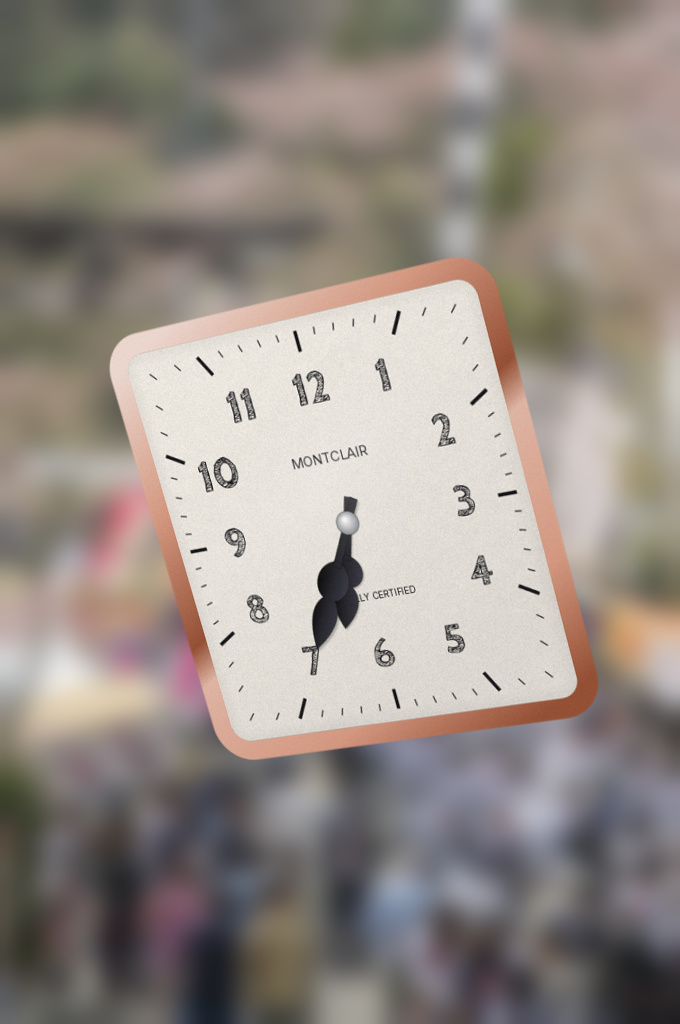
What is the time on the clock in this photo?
6:35
